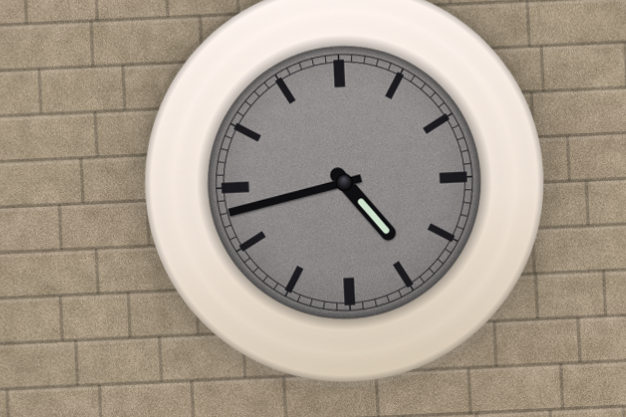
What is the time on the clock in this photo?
4:43
